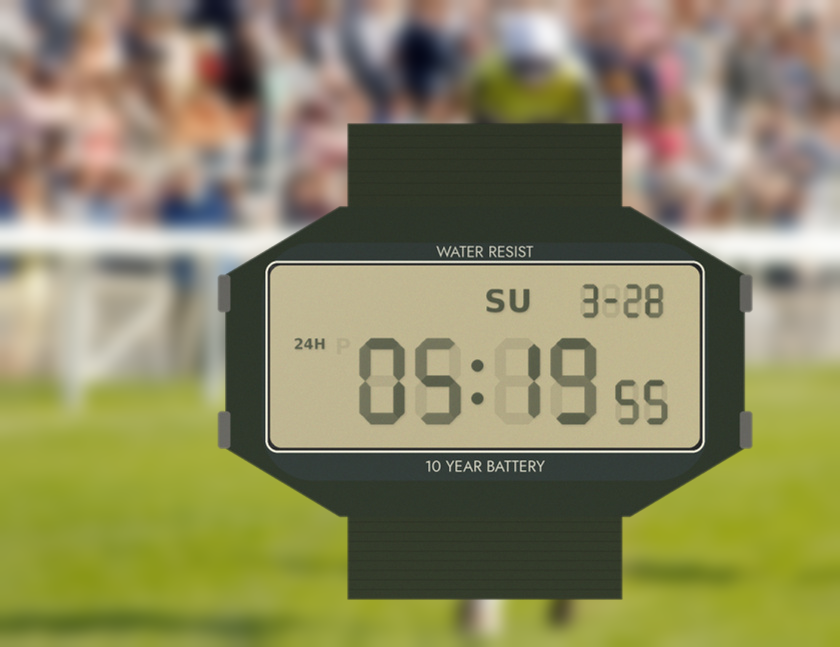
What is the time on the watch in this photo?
5:19:55
